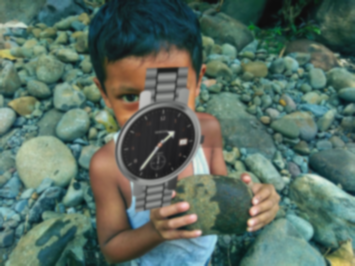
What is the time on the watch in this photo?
1:36
